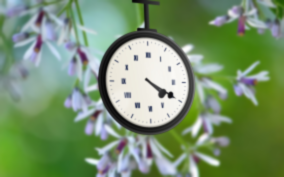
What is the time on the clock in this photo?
4:20
